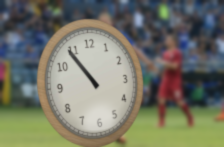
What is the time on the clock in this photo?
10:54
